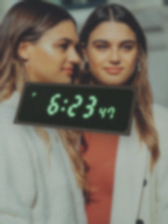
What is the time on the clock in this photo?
6:23:47
